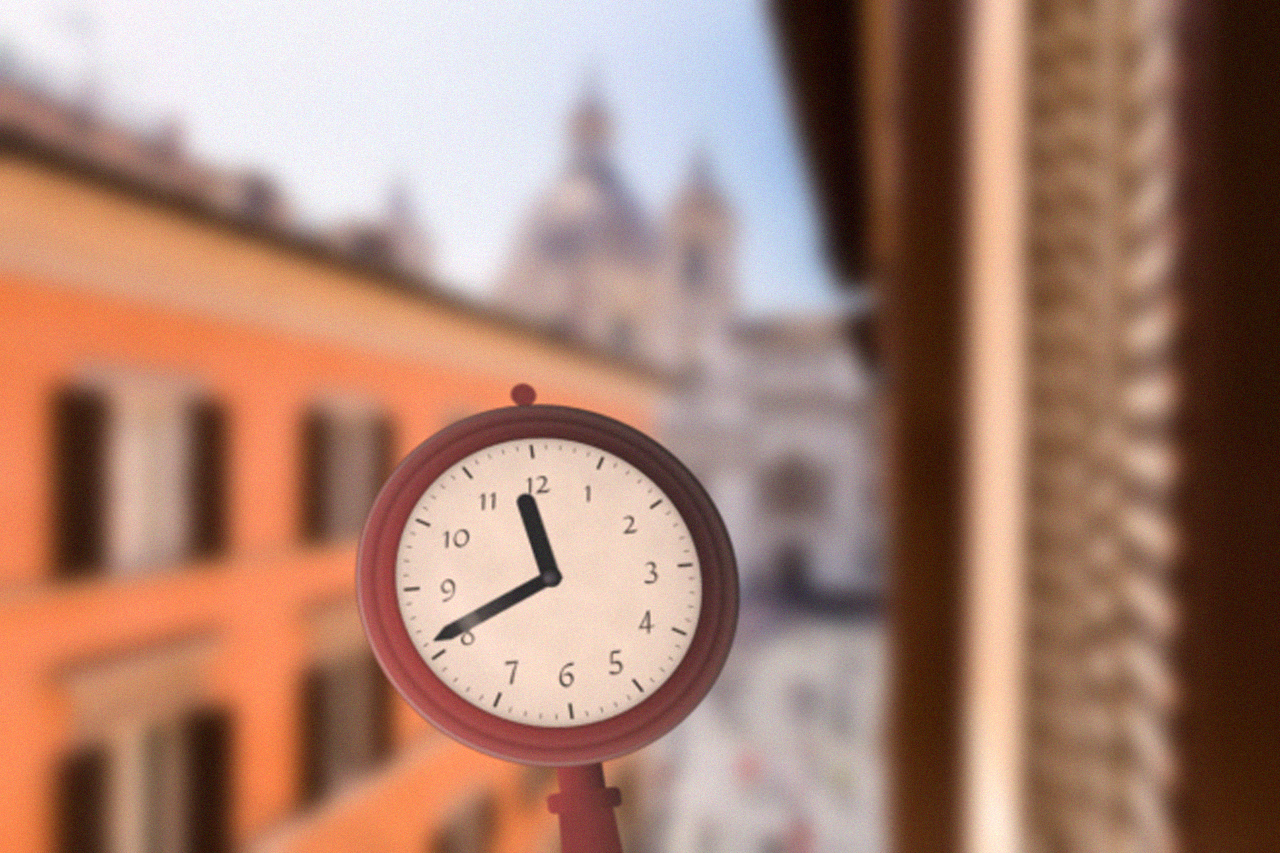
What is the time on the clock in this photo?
11:41
